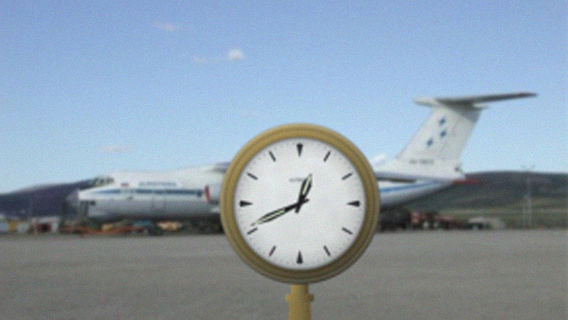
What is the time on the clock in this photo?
12:41
